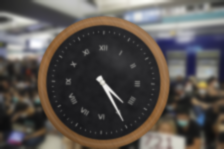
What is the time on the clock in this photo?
4:25
